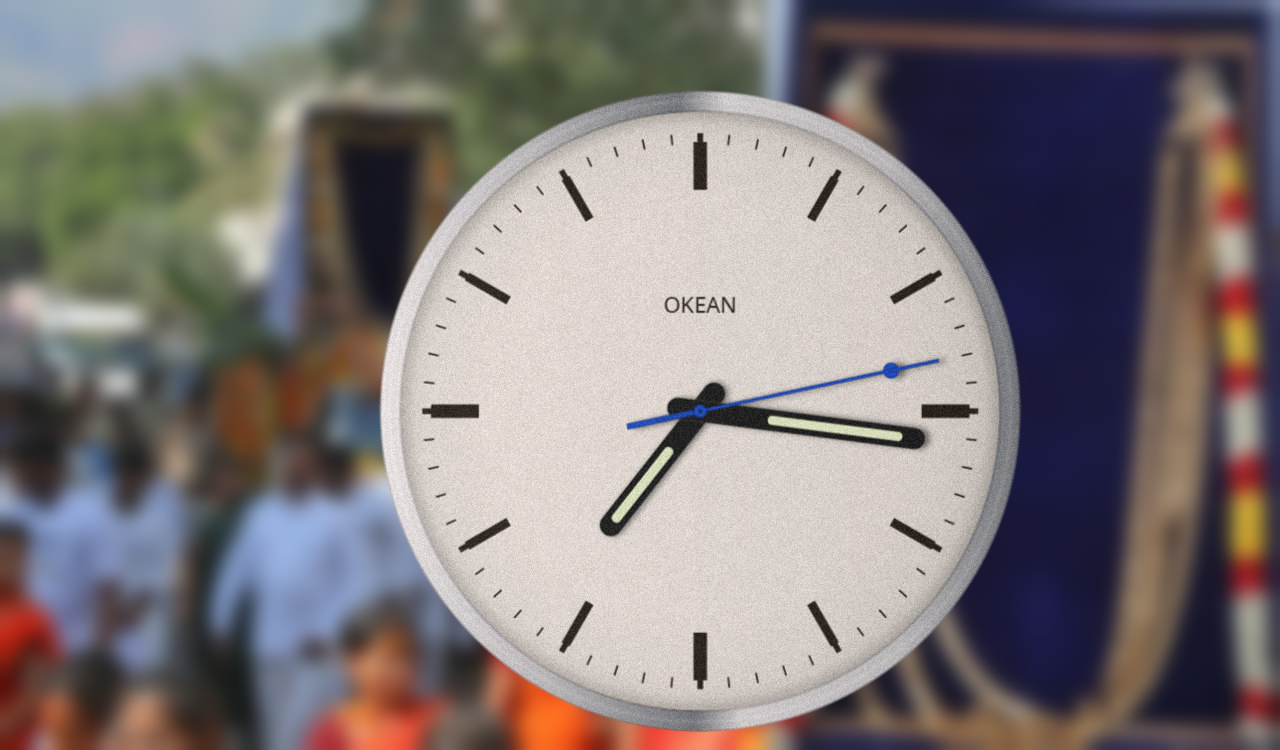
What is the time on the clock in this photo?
7:16:13
